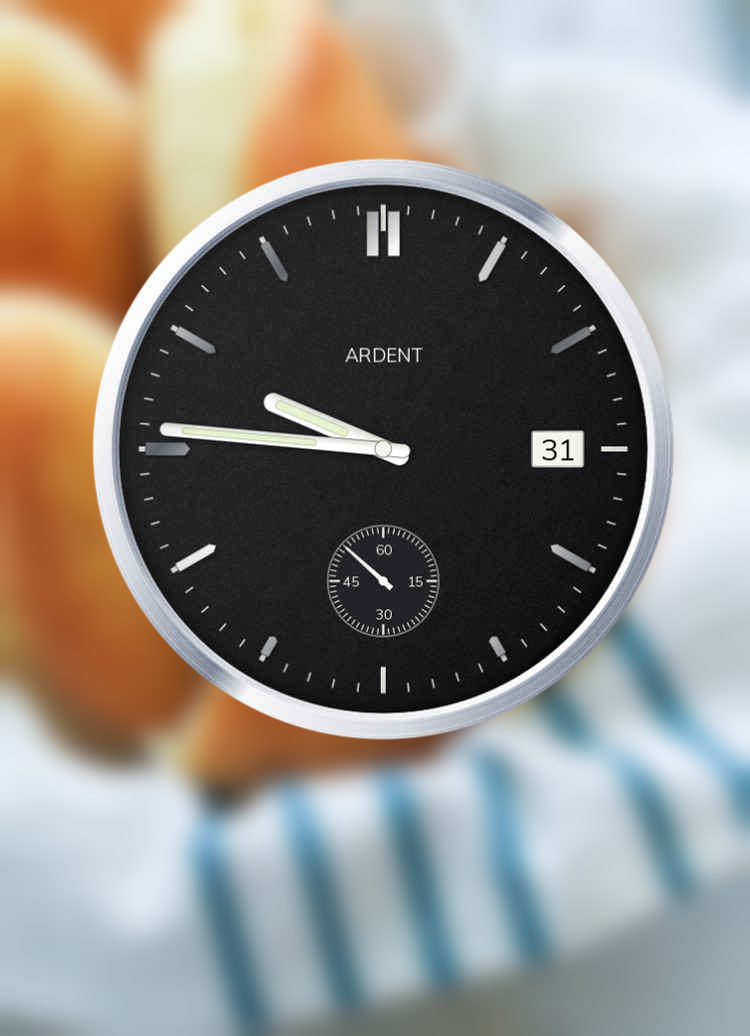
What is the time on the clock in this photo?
9:45:52
